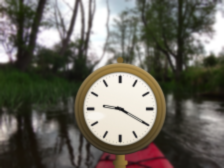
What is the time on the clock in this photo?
9:20
